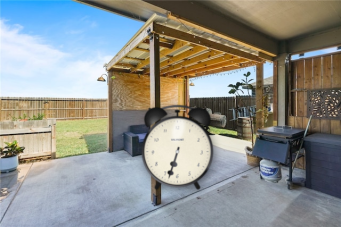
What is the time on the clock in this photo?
6:33
